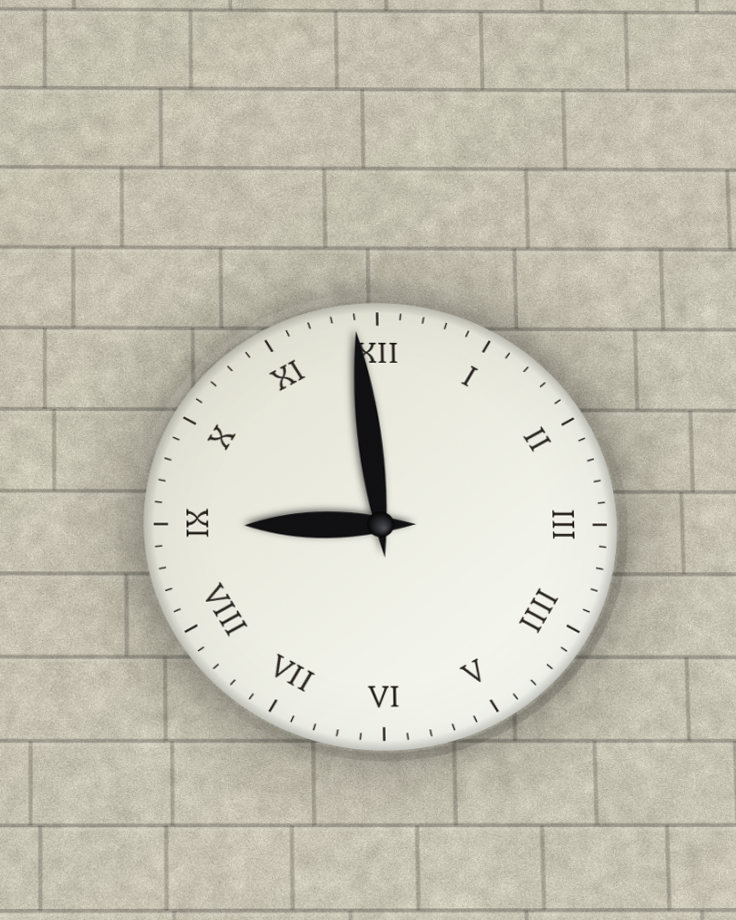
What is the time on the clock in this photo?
8:59
